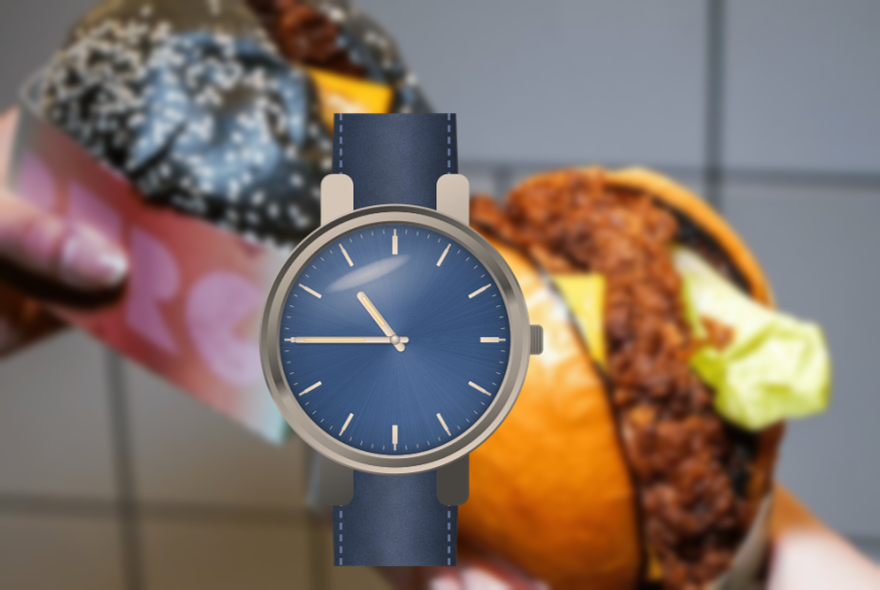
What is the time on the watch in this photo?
10:45
